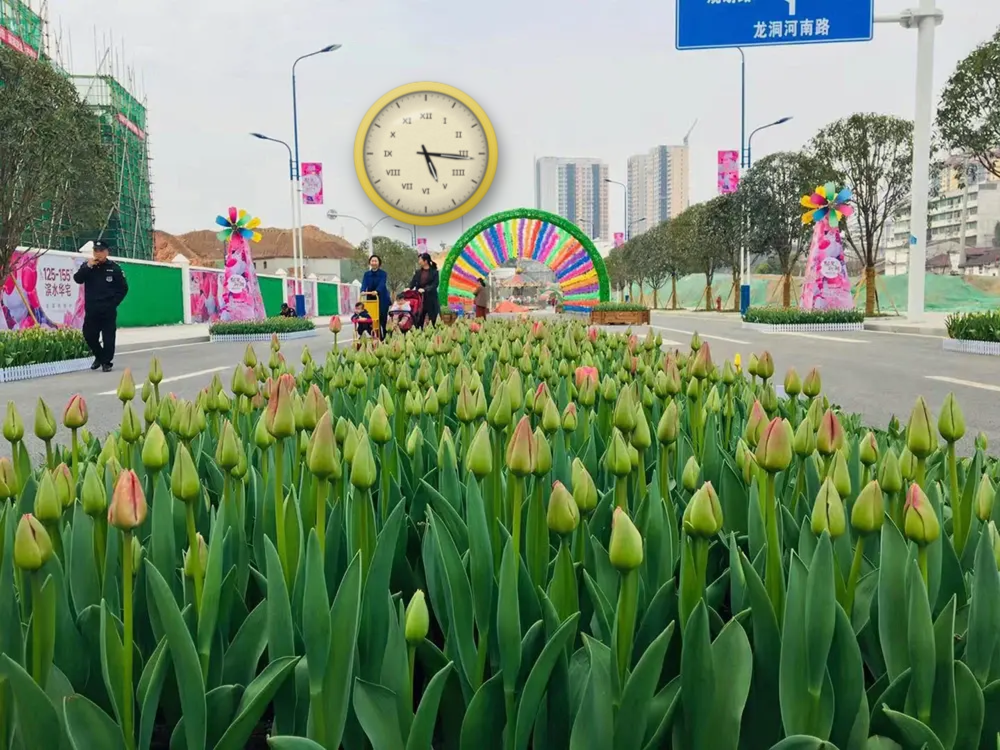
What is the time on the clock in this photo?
5:16
